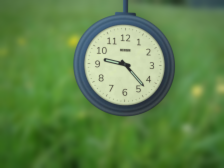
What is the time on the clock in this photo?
9:23
